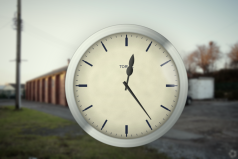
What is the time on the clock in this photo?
12:24
